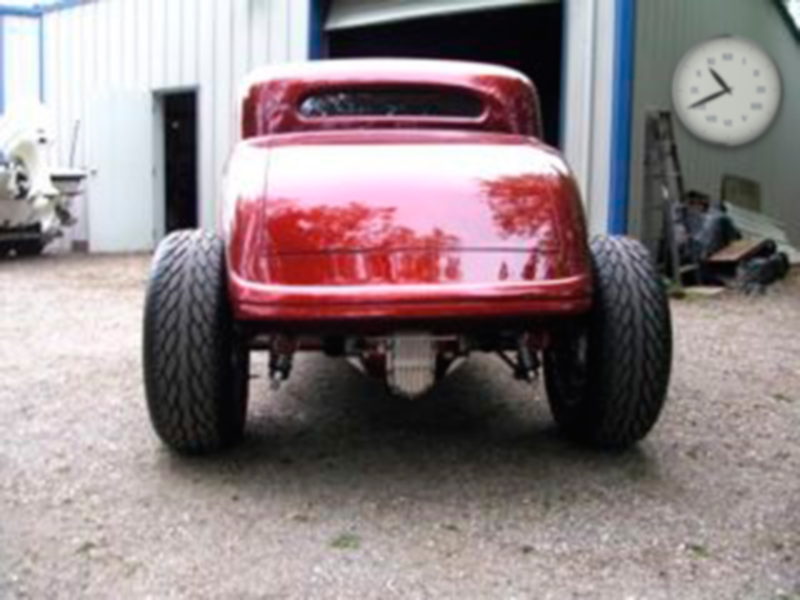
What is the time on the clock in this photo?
10:41
